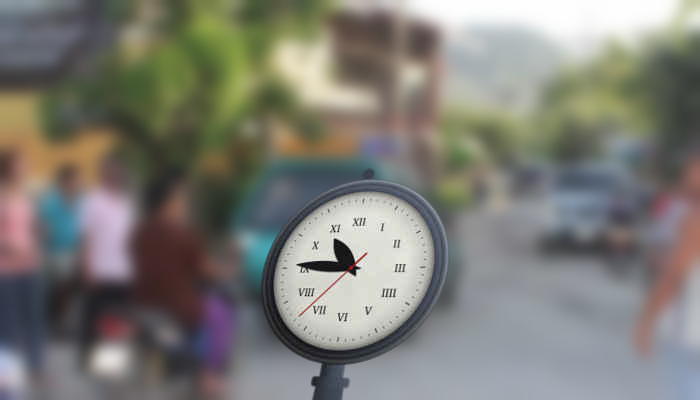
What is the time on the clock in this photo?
10:45:37
